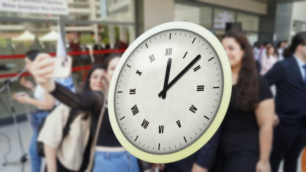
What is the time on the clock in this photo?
12:08
